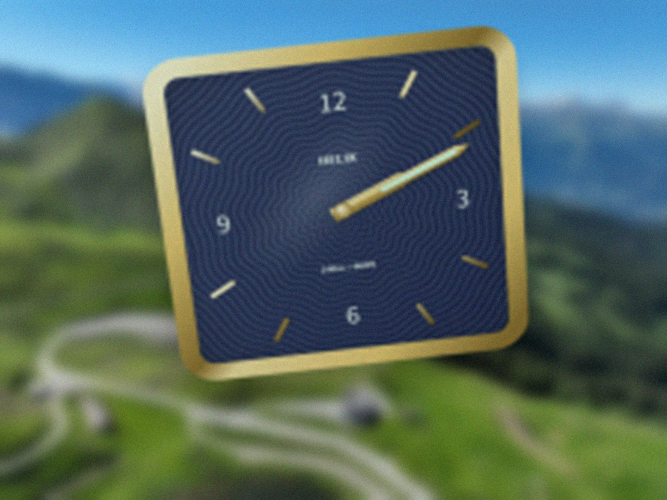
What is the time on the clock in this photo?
2:11
